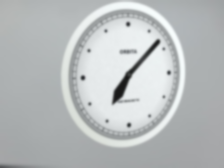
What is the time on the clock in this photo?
7:08
